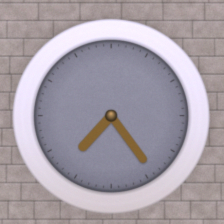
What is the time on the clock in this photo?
7:24
